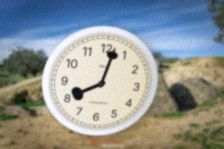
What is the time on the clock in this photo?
8:02
